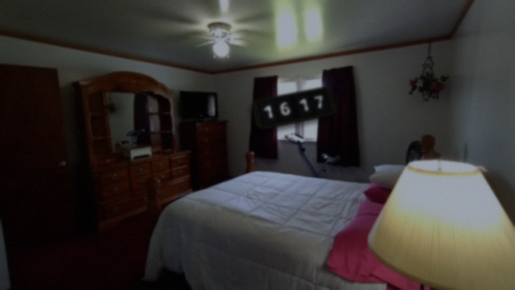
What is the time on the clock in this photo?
16:17
